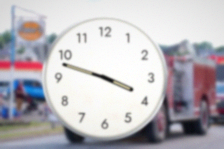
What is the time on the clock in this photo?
3:48
